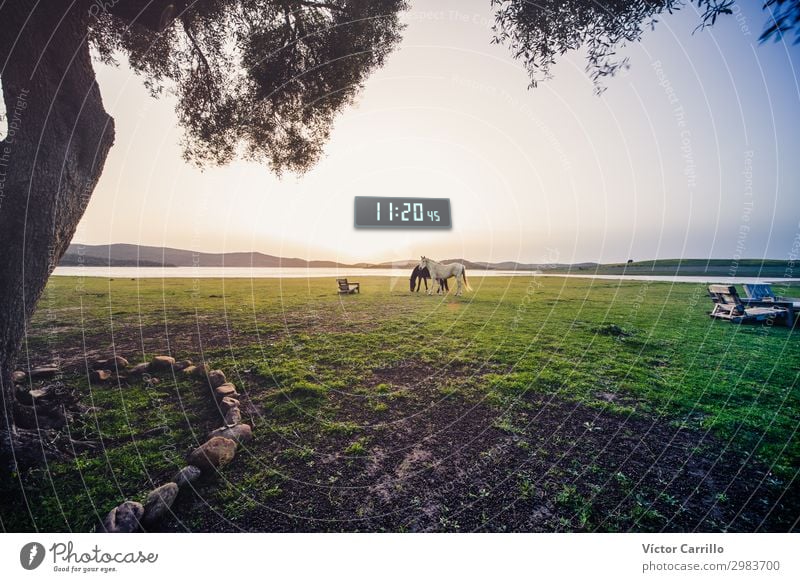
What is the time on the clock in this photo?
11:20:45
